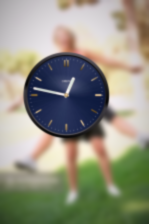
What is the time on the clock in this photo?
12:47
